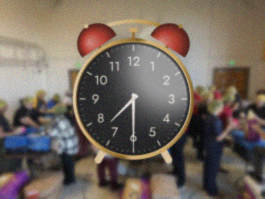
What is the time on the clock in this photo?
7:30
